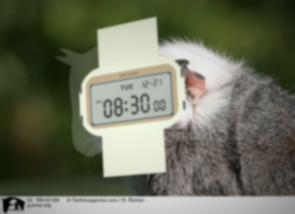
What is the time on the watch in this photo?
8:30
